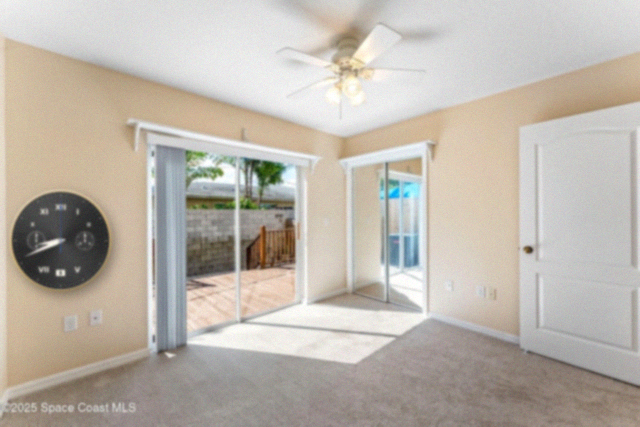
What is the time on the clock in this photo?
8:41
